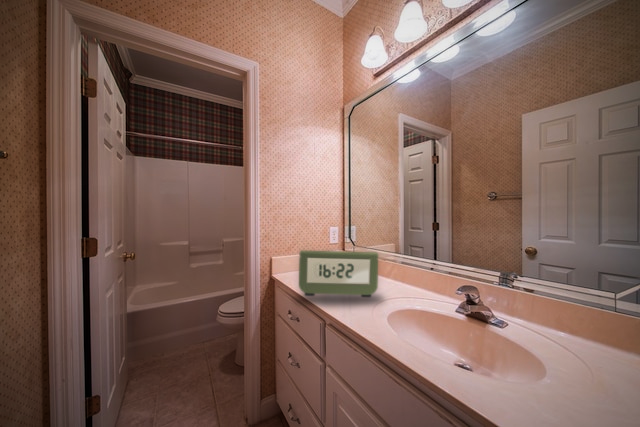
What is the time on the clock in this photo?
16:22
